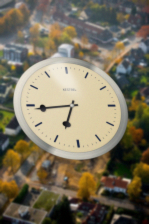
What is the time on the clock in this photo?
6:44
